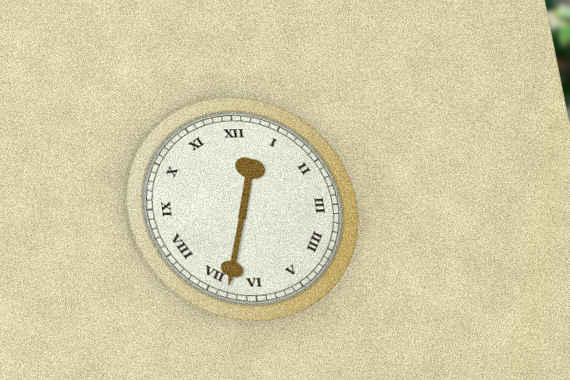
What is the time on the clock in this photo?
12:33
